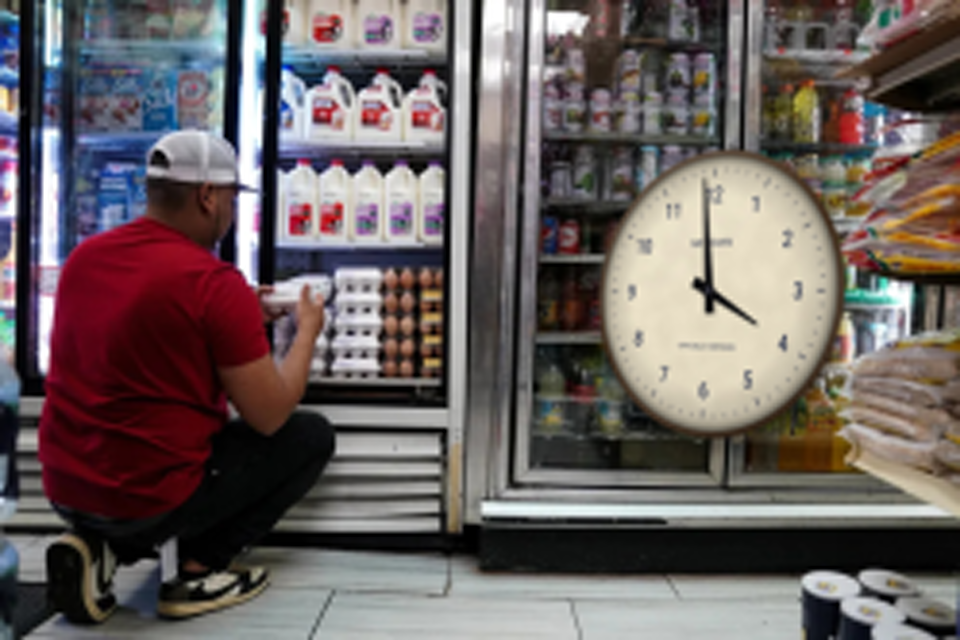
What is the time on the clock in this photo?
3:59
